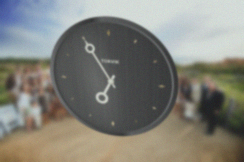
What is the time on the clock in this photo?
6:55
